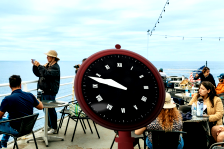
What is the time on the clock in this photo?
9:48
